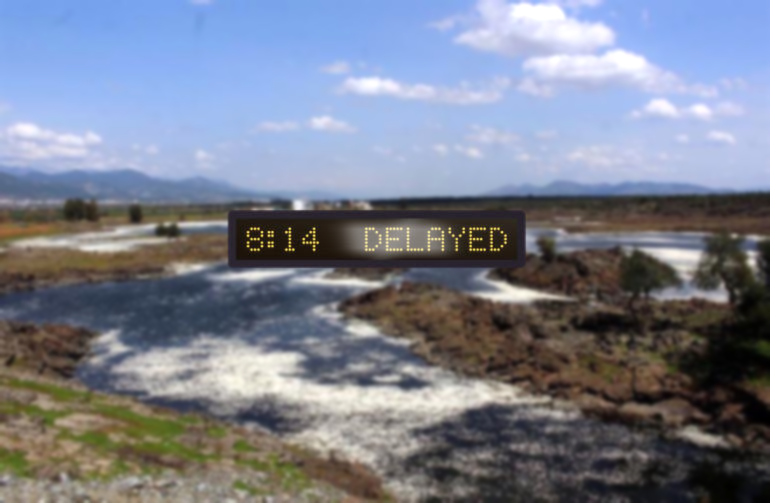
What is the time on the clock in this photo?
8:14
